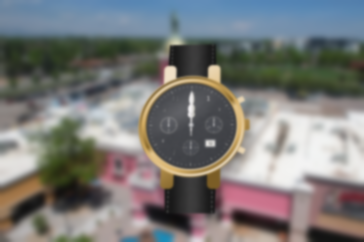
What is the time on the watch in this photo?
12:00
